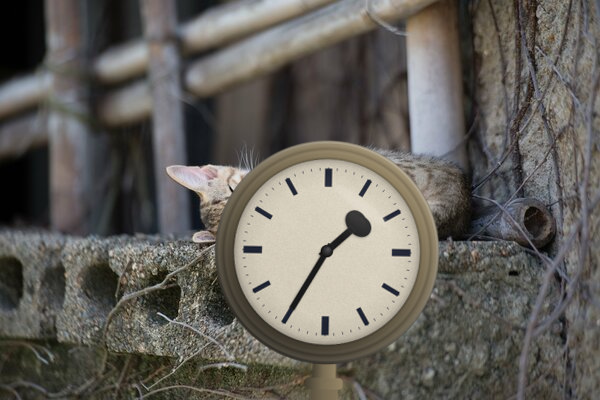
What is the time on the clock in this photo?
1:35
